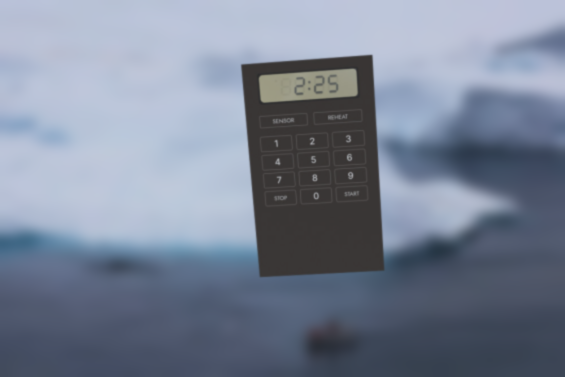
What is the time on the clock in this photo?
2:25
